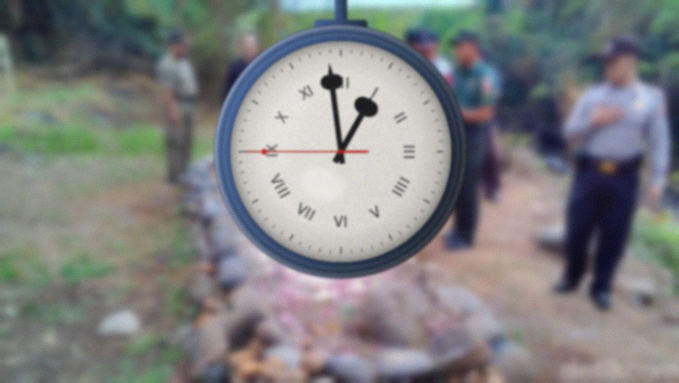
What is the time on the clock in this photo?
12:58:45
